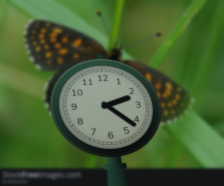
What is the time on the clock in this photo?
2:22
